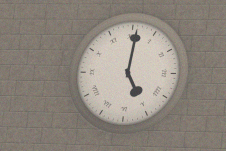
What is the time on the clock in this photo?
5:01
